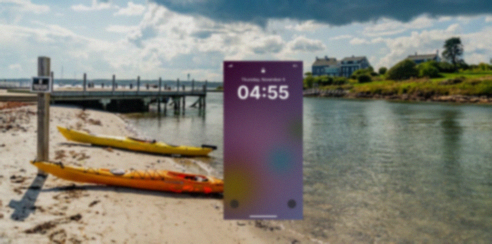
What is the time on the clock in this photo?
4:55
